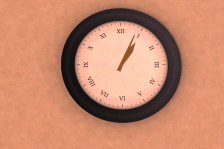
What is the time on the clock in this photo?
1:04
